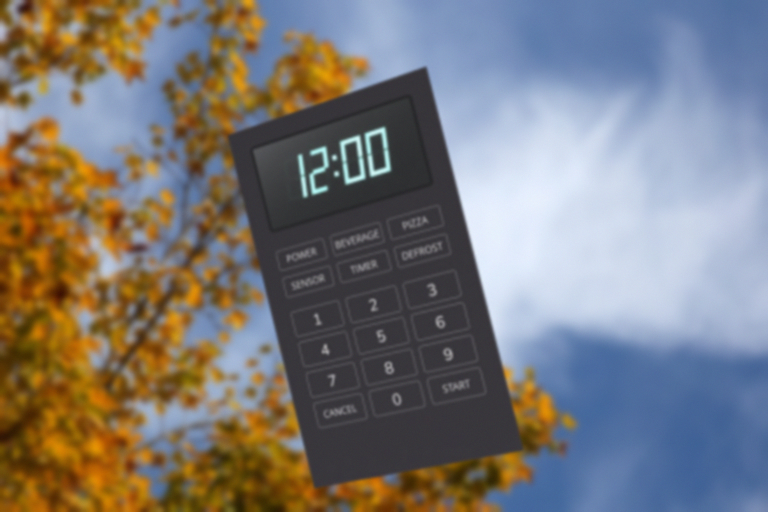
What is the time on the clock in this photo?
12:00
